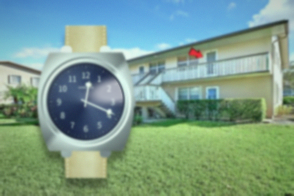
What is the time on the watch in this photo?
12:19
